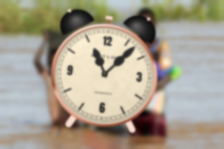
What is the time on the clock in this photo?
11:07
